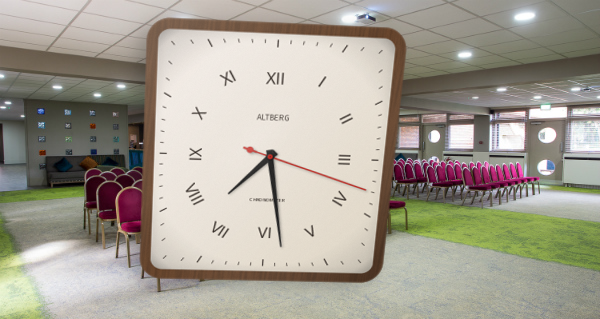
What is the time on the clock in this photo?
7:28:18
